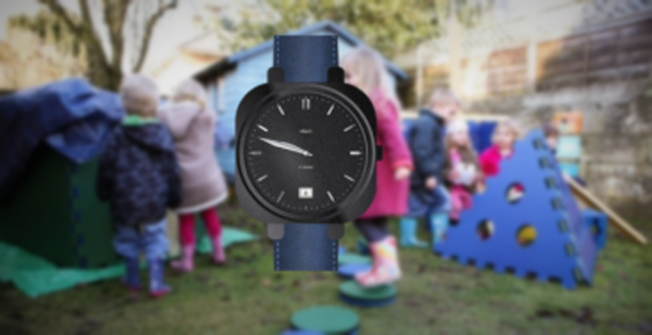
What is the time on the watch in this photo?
9:48
